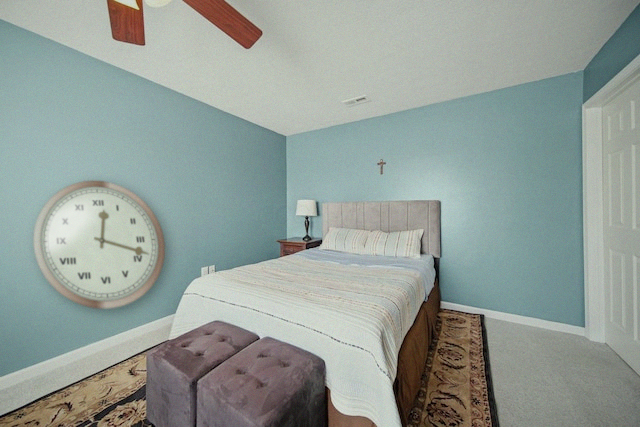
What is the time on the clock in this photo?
12:18
